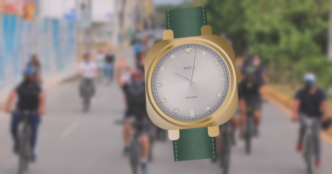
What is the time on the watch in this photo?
10:02
